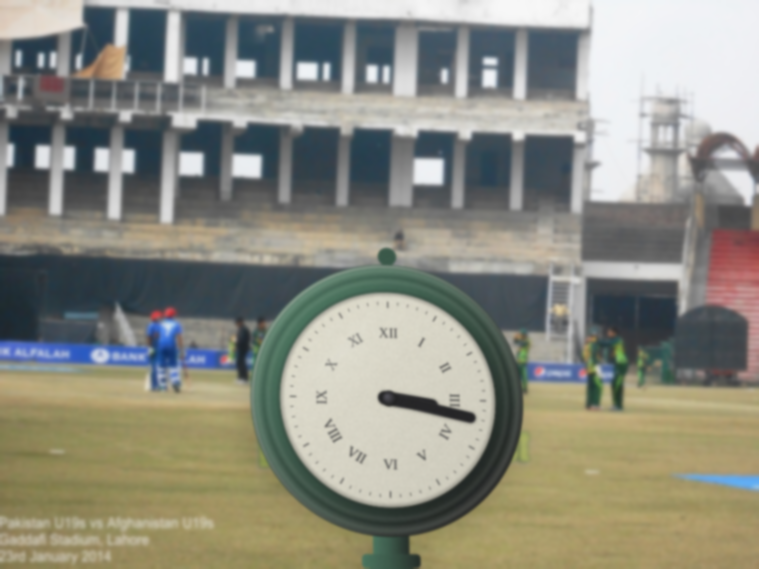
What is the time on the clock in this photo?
3:17
